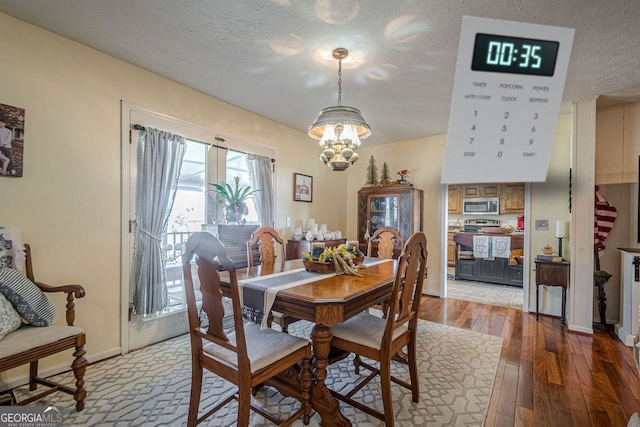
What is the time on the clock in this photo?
0:35
